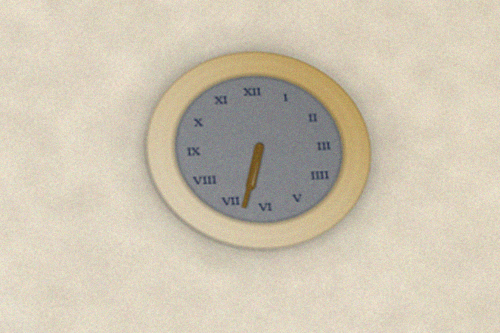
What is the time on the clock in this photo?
6:33
